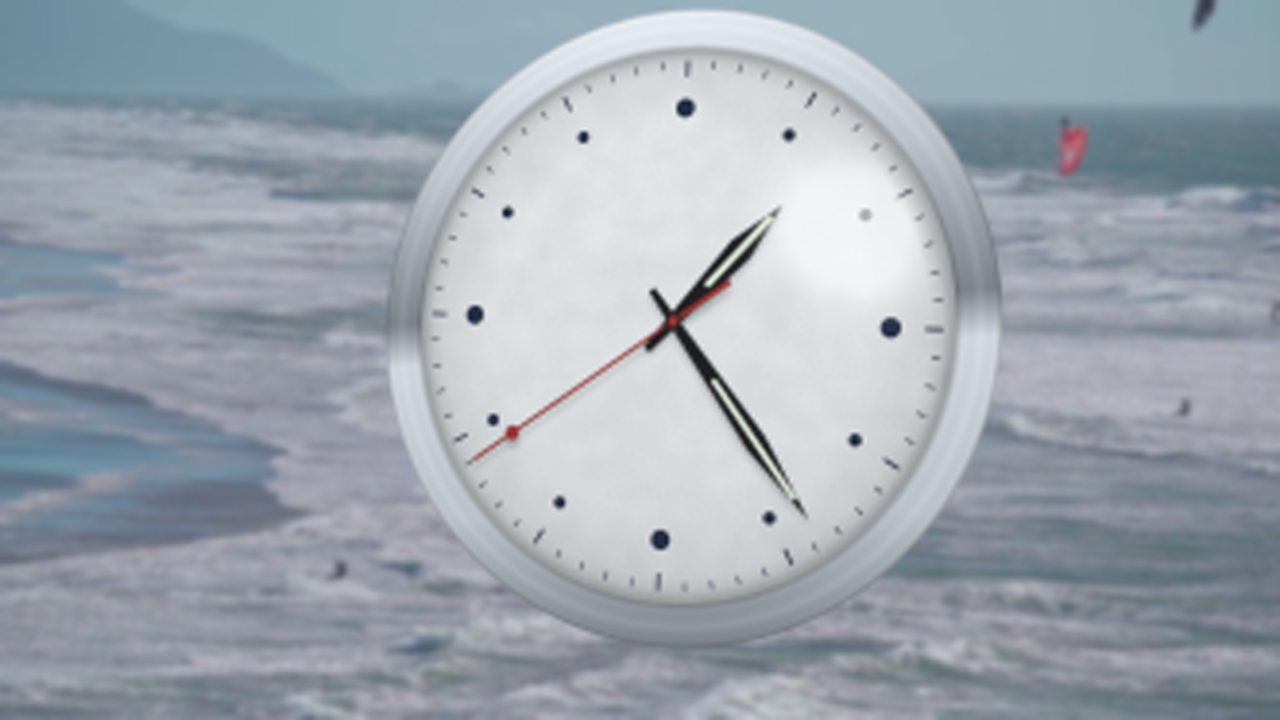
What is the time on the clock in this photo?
1:23:39
